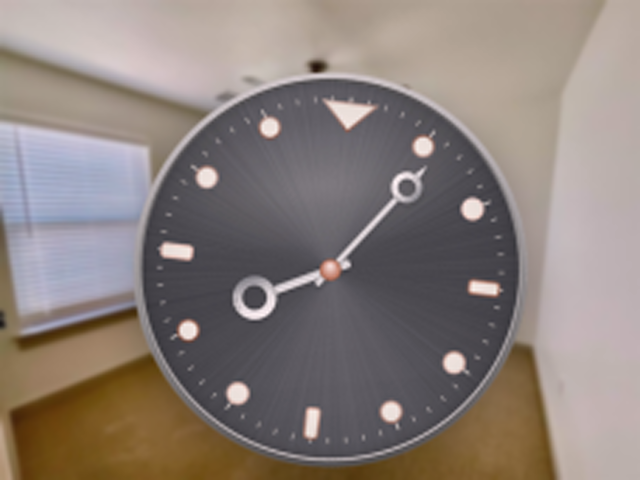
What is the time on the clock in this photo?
8:06
